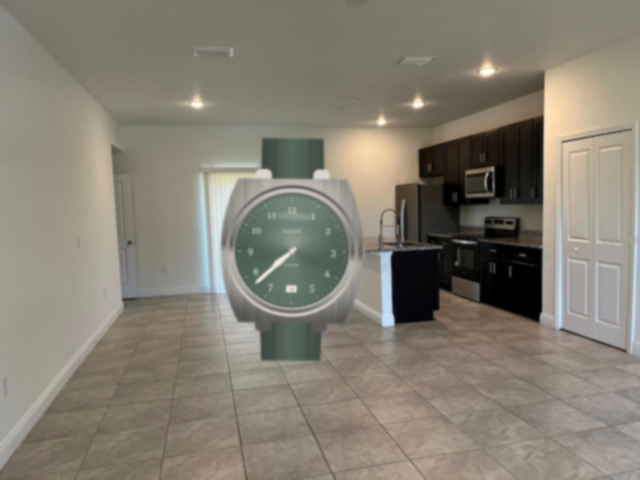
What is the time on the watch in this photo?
7:38
